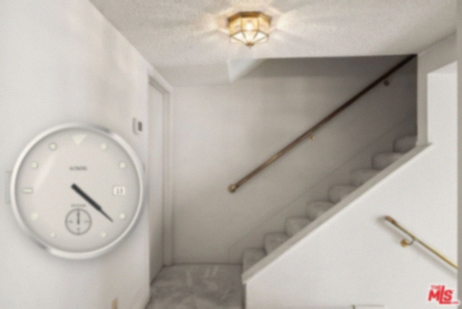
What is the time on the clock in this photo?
4:22
